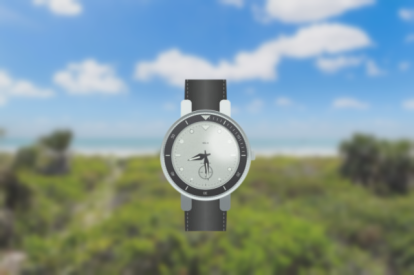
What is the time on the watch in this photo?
8:29
